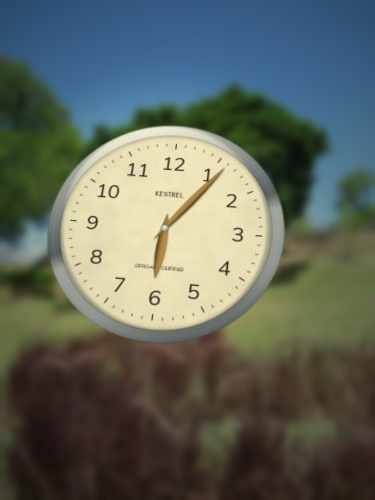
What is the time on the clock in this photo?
6:06
